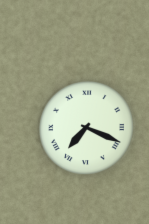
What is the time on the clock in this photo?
7:19
